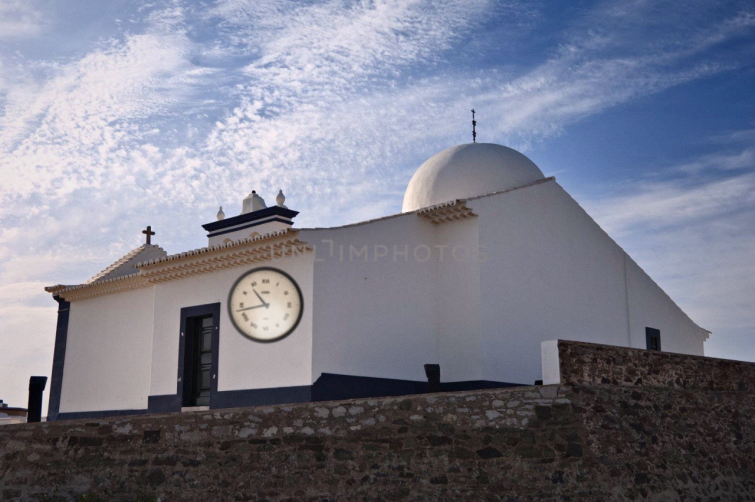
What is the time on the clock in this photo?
10:43
